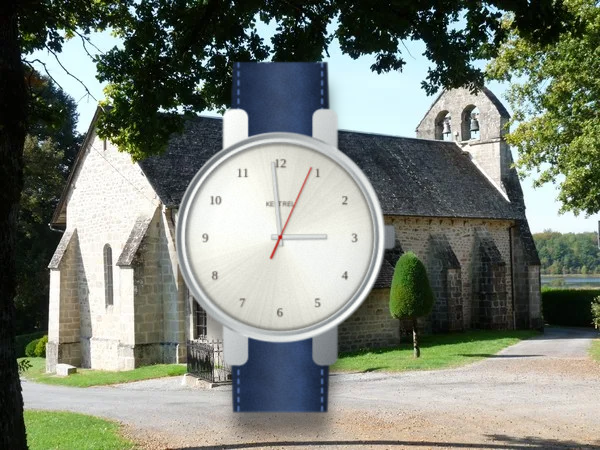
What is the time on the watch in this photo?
2:59:04
